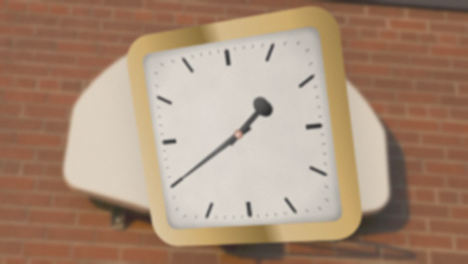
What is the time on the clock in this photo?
1:40
